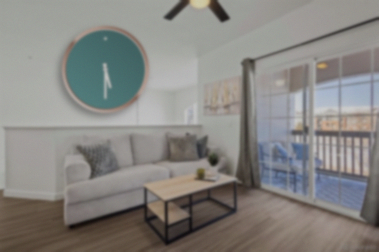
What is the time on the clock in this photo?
5:30
